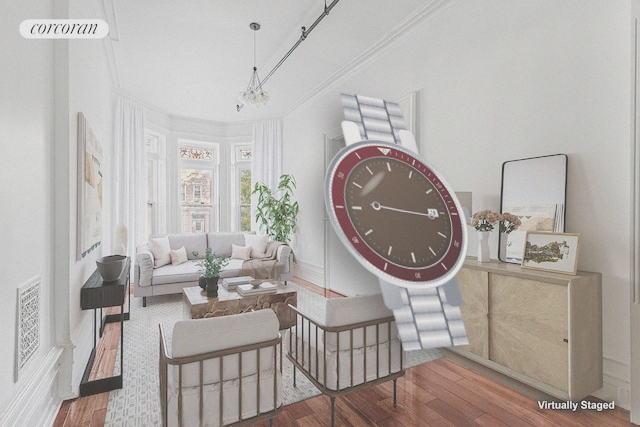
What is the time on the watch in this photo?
9:16
